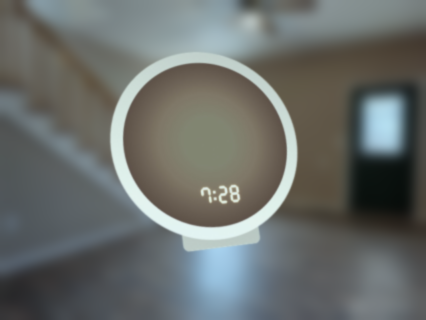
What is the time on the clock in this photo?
7:28
